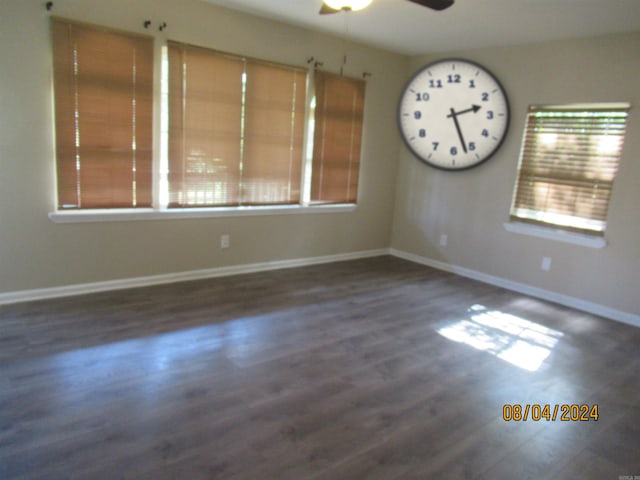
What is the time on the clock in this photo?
2:27
